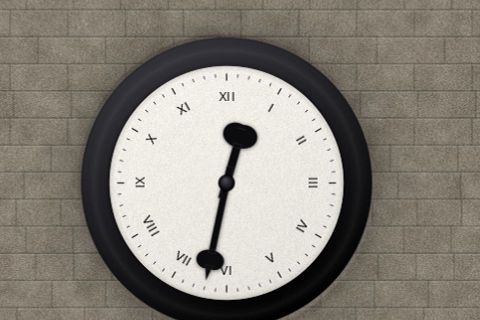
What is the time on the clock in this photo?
12:32
